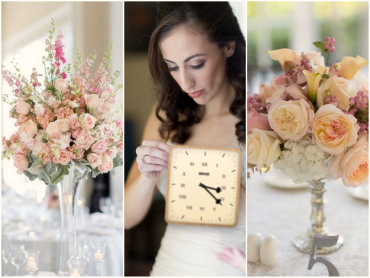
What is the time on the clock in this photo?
3:22
